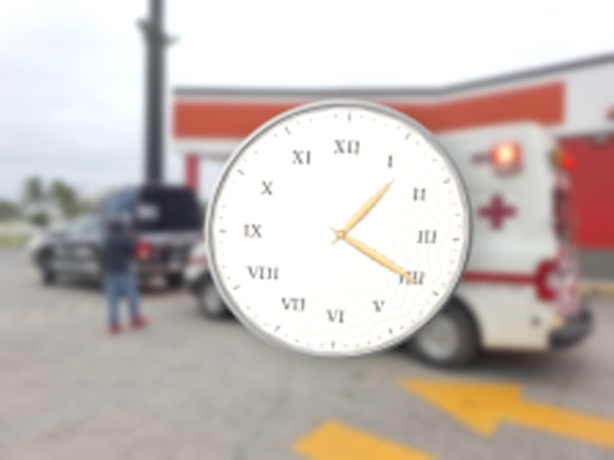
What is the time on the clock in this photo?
1:20
